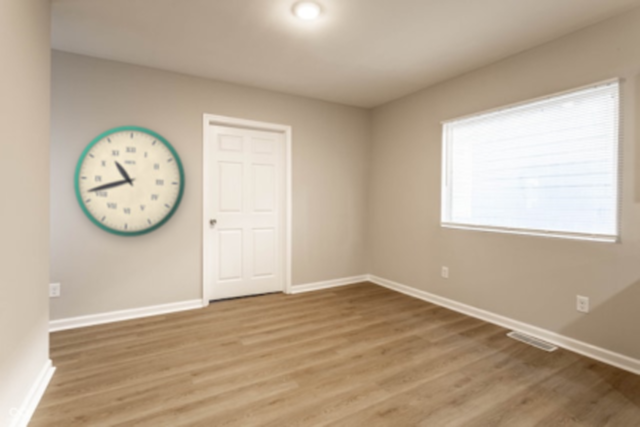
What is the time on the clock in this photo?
10:42
